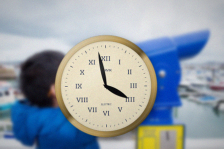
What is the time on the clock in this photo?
3:58
